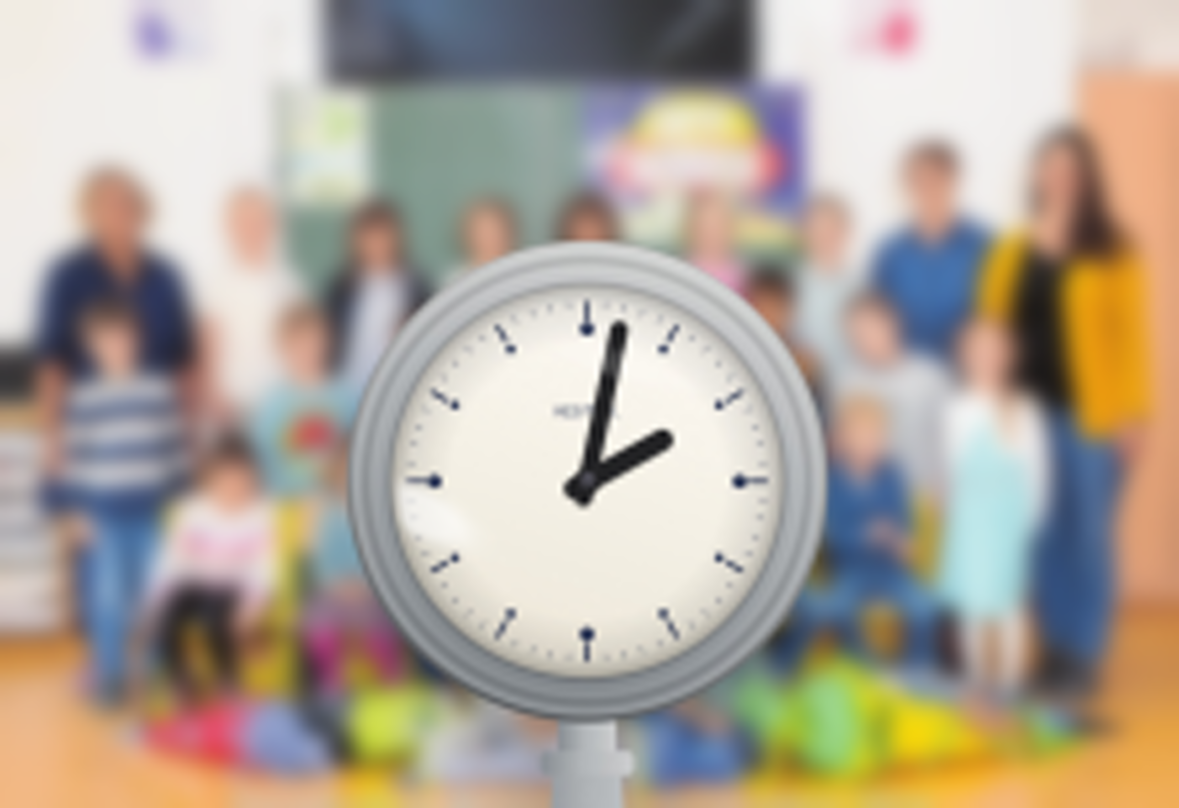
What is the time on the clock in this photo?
2:02
